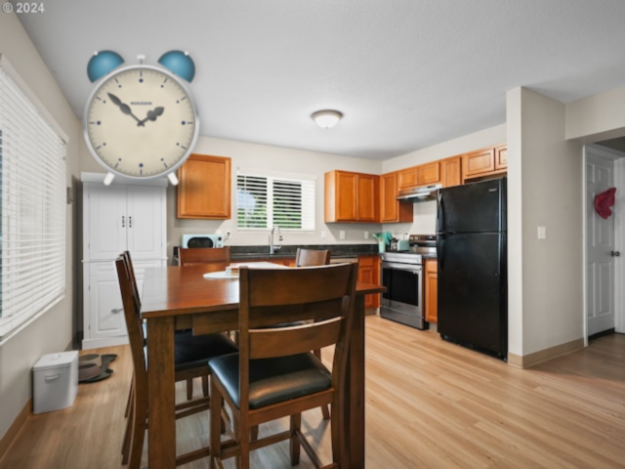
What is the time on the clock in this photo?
1:52
